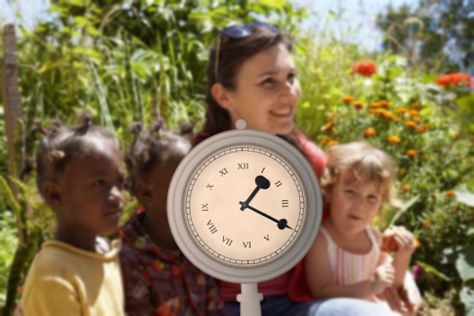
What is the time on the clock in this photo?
1:20
